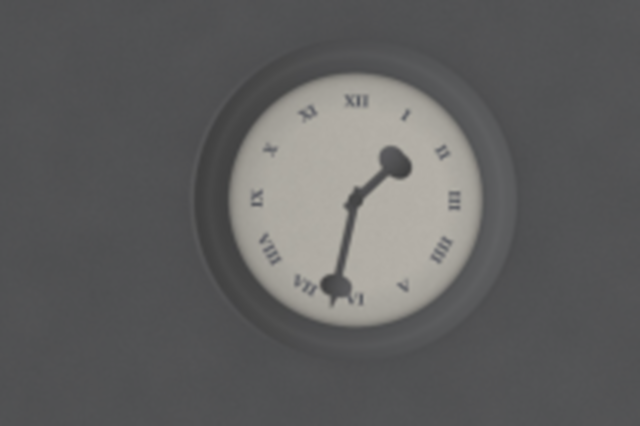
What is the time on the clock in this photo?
1:32
